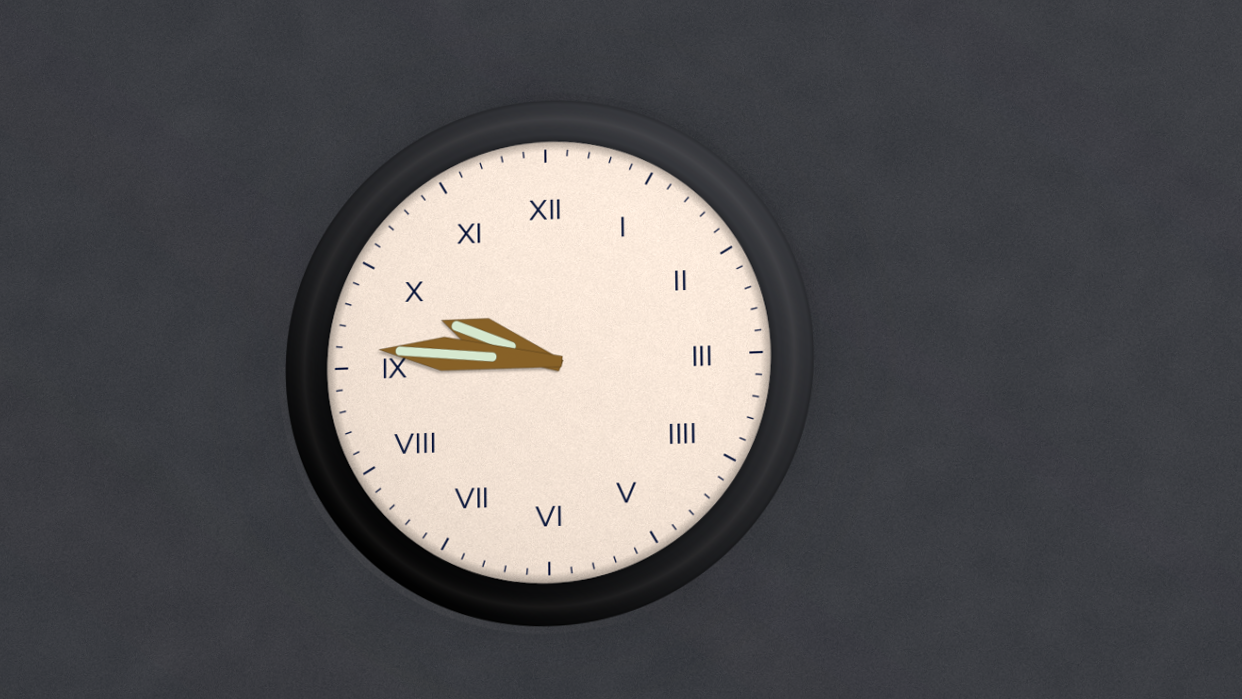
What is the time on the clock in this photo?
9:46
